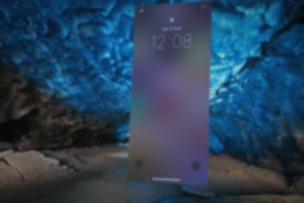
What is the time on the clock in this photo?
12:08
